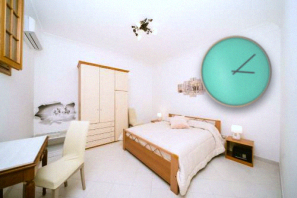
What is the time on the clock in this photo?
3:08
